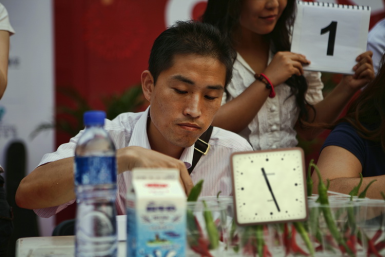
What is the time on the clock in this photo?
11:27
